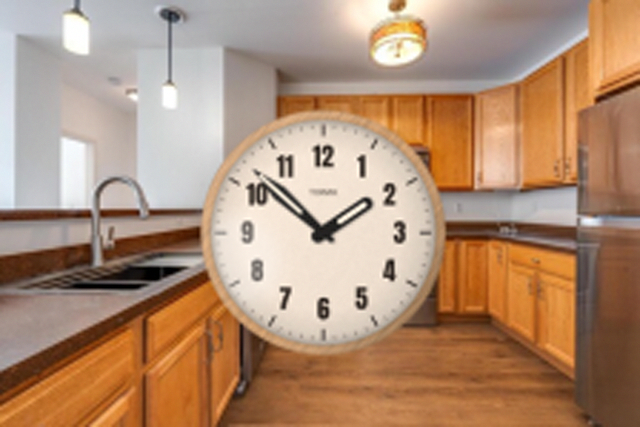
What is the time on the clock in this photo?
1:52
